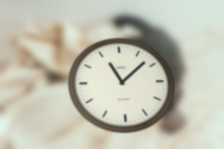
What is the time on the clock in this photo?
11:08
